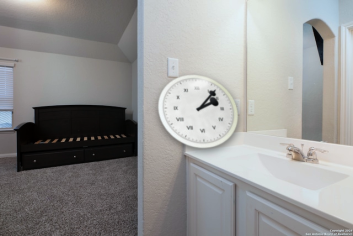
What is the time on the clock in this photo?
2:07
